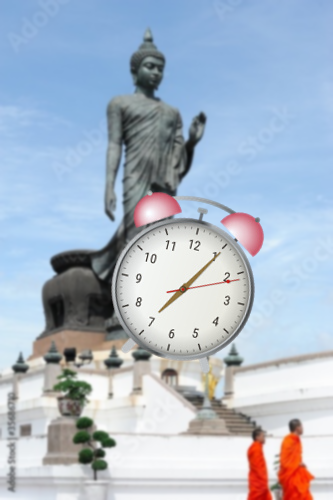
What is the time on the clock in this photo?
7:05:11
